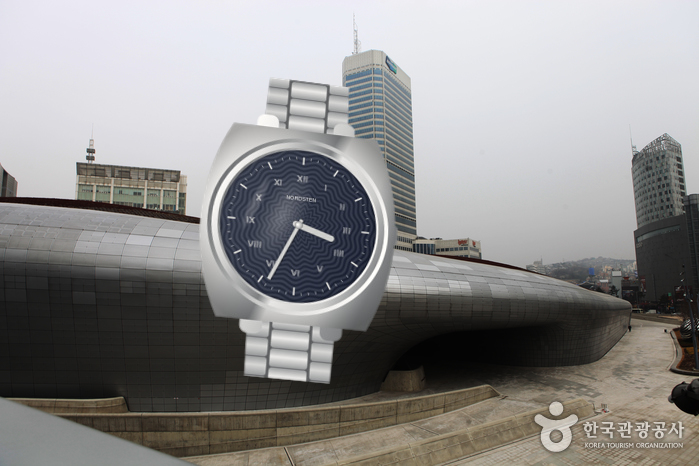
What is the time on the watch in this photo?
3:34
